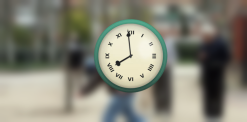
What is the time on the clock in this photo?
7:59
